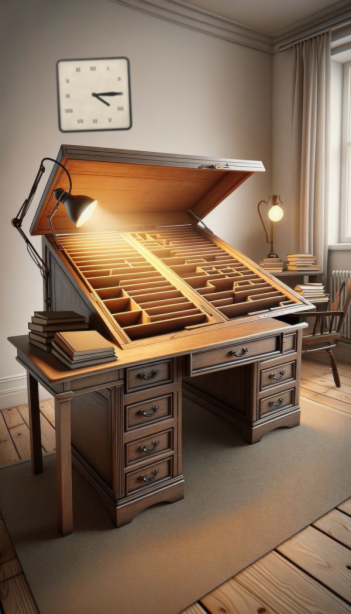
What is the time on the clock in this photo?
4:15
